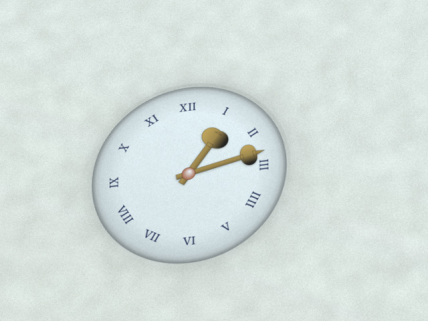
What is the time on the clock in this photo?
1:13
